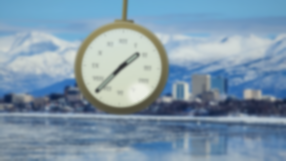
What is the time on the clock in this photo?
1:37
